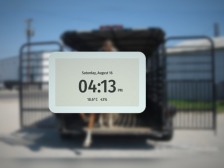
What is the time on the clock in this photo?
4:13
